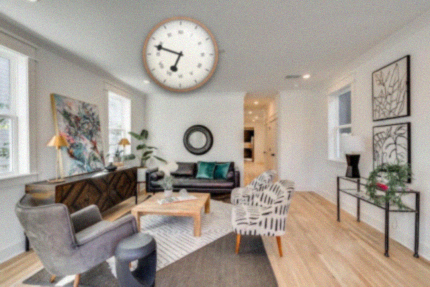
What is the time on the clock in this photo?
6:48
